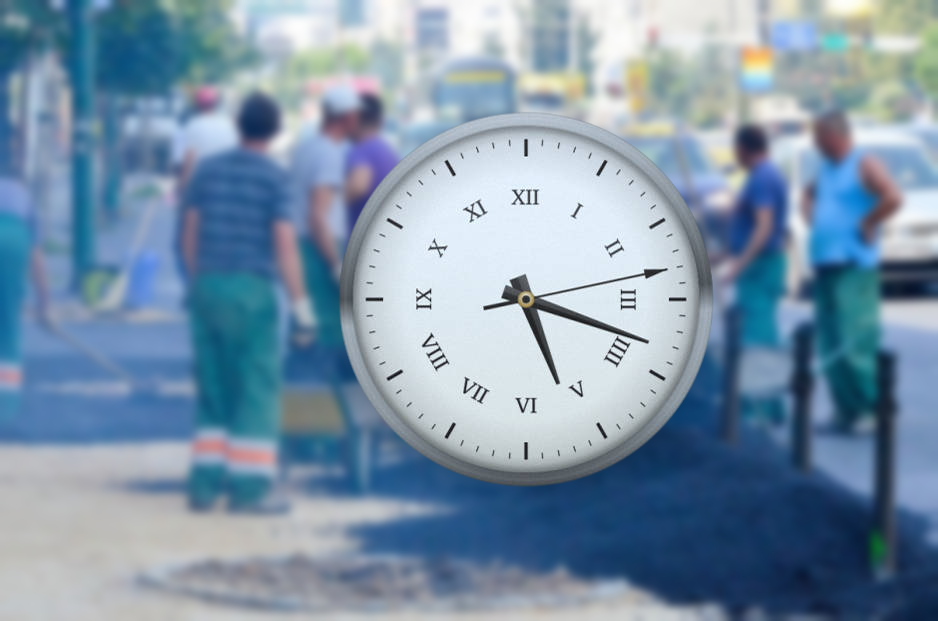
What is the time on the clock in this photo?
5:18:13
